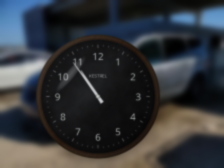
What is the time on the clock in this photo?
10:54
